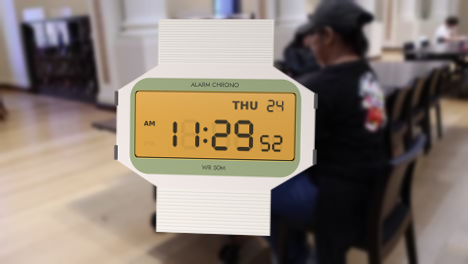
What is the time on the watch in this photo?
11:29:52
